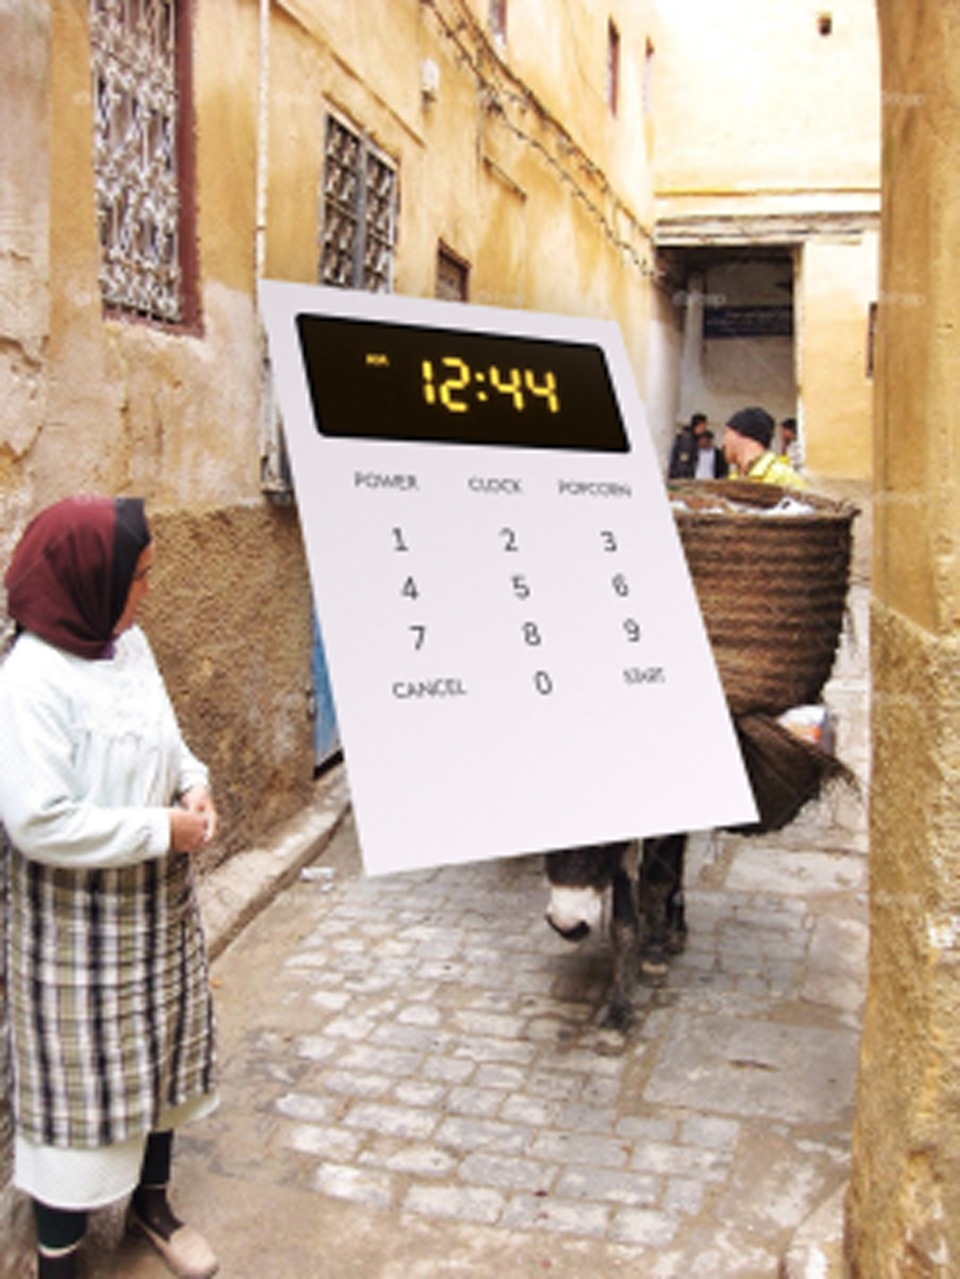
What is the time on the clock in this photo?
12:44
